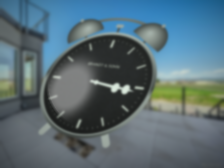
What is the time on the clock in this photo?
3:16
